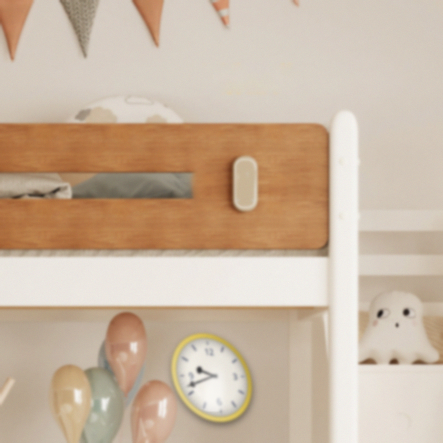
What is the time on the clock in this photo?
9:42
